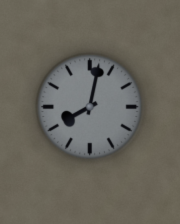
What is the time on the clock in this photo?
8:02
